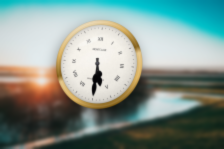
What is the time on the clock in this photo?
5:30
